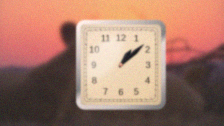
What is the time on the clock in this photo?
1:08
